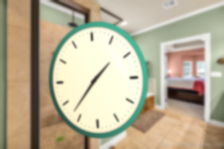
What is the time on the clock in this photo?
1:37
